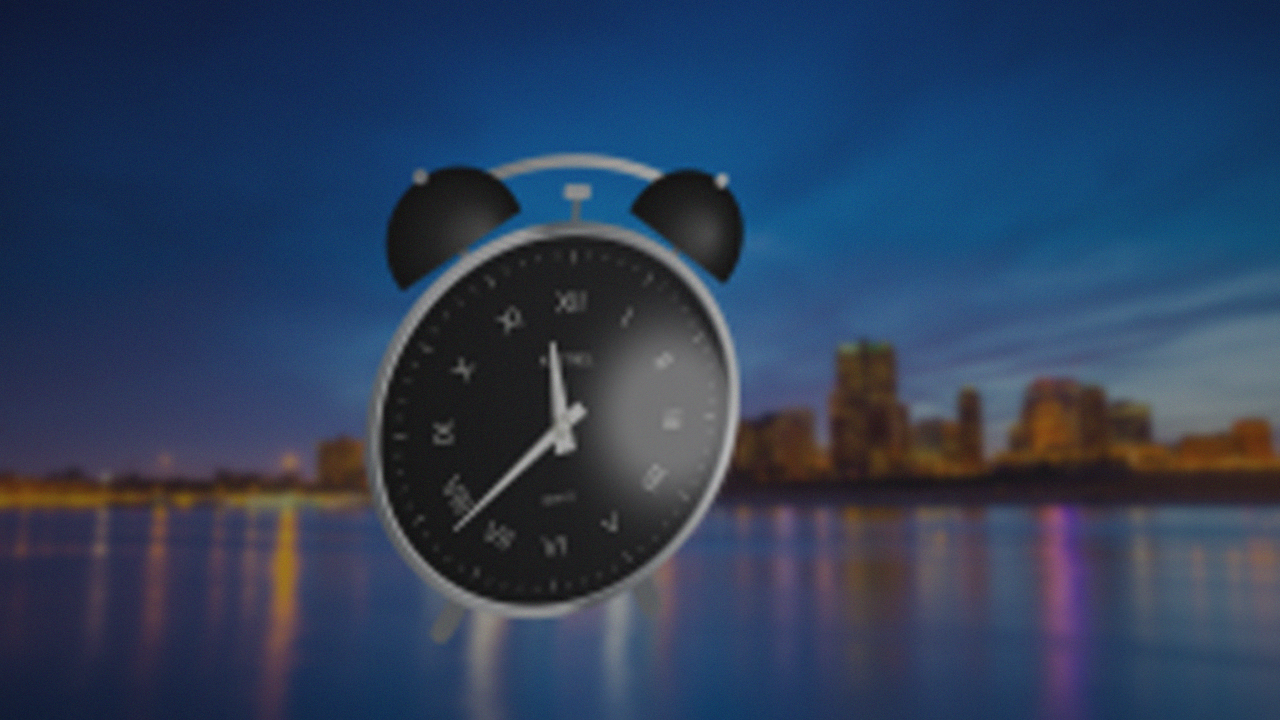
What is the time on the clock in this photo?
11:38
